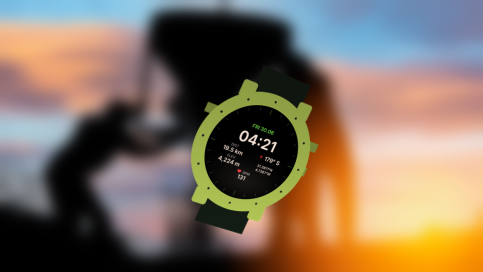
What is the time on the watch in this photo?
4:21
